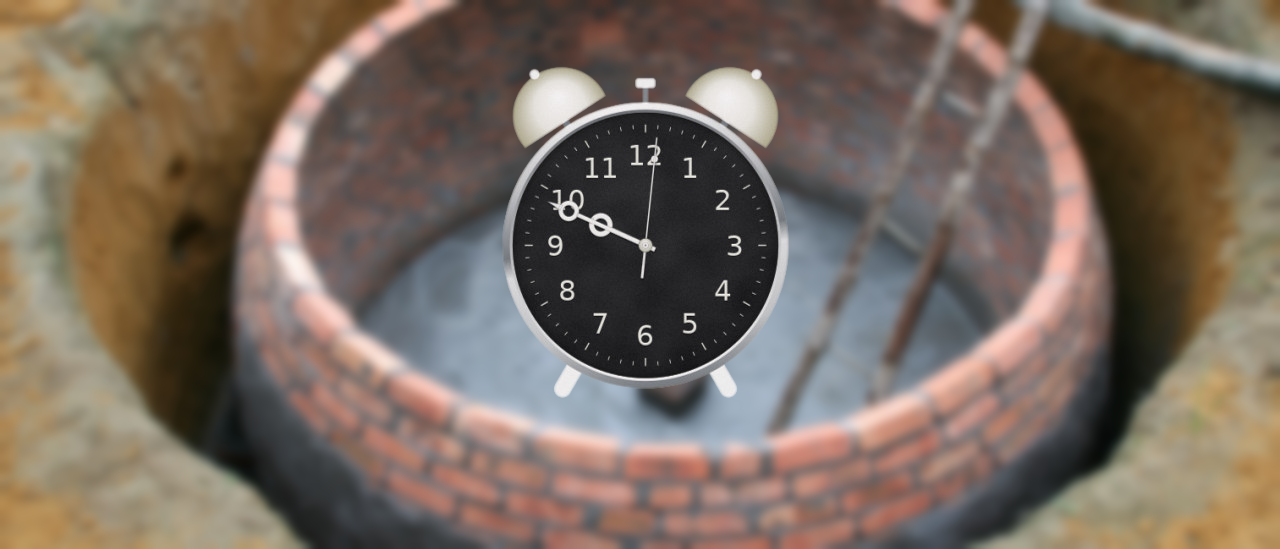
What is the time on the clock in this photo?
9:49:01
